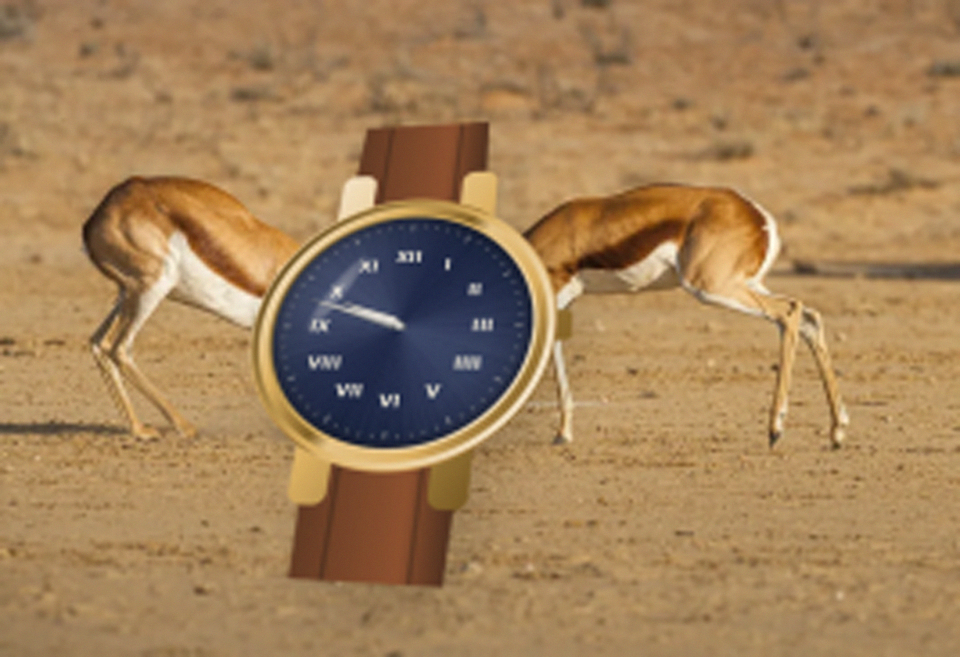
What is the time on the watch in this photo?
9:48
